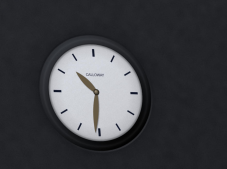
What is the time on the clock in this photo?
10:31
